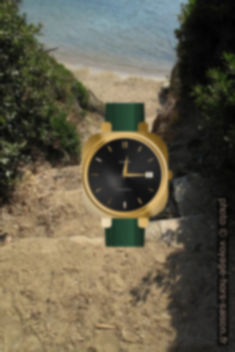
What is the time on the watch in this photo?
12:15
